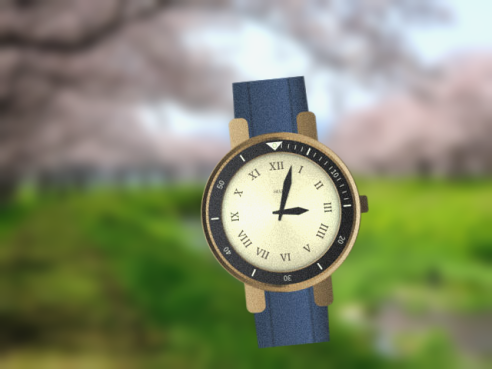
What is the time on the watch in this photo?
3:03
